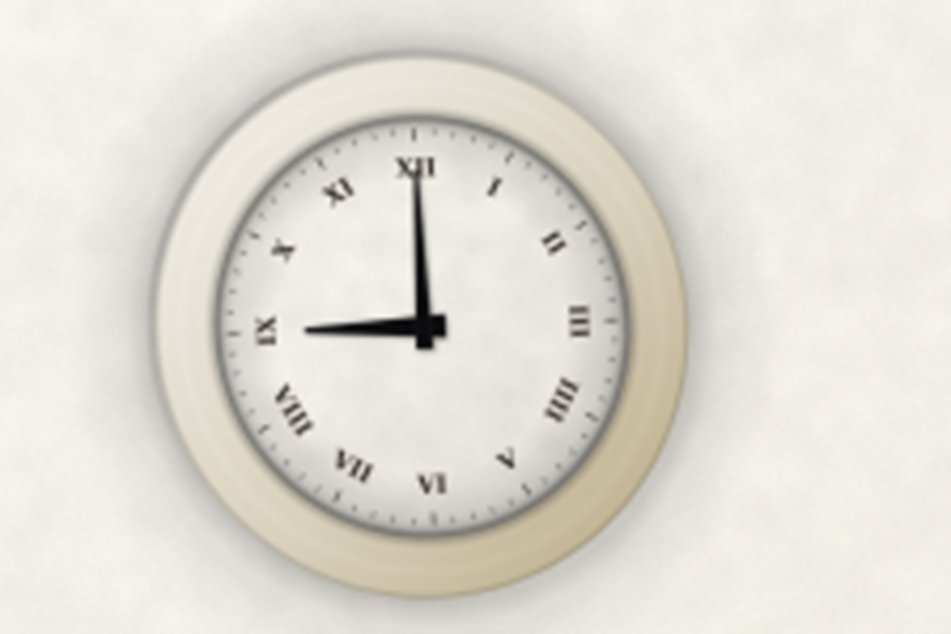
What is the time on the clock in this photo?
9:00
